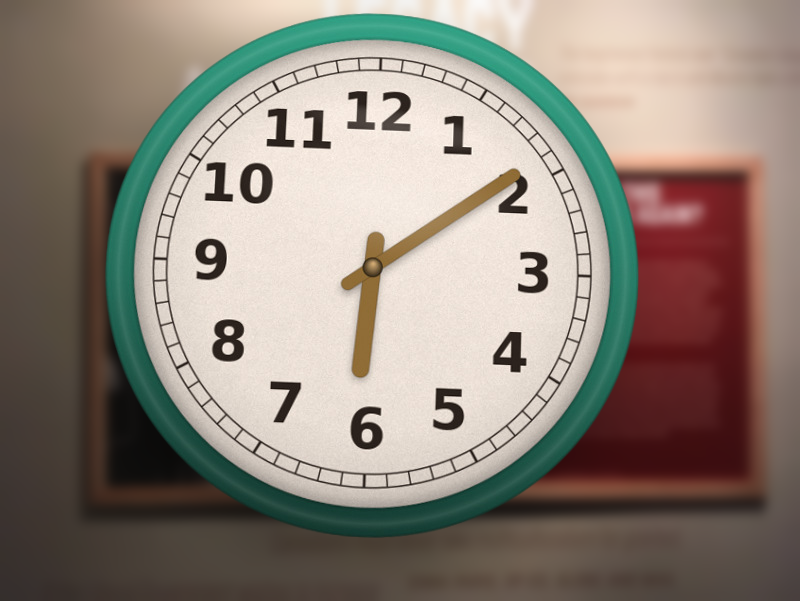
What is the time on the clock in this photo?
6:09
